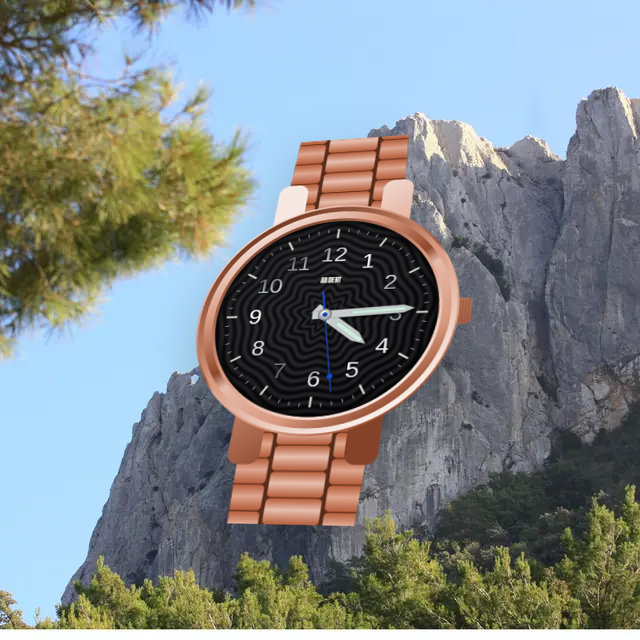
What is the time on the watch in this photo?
4:14:28
